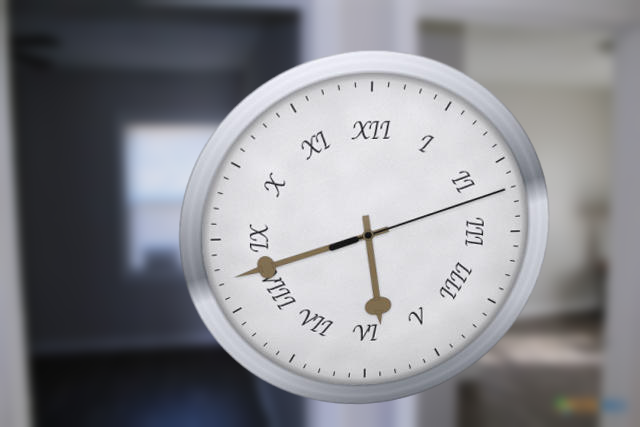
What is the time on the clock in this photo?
5:42:12
